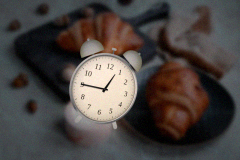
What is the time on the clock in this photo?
12:45
